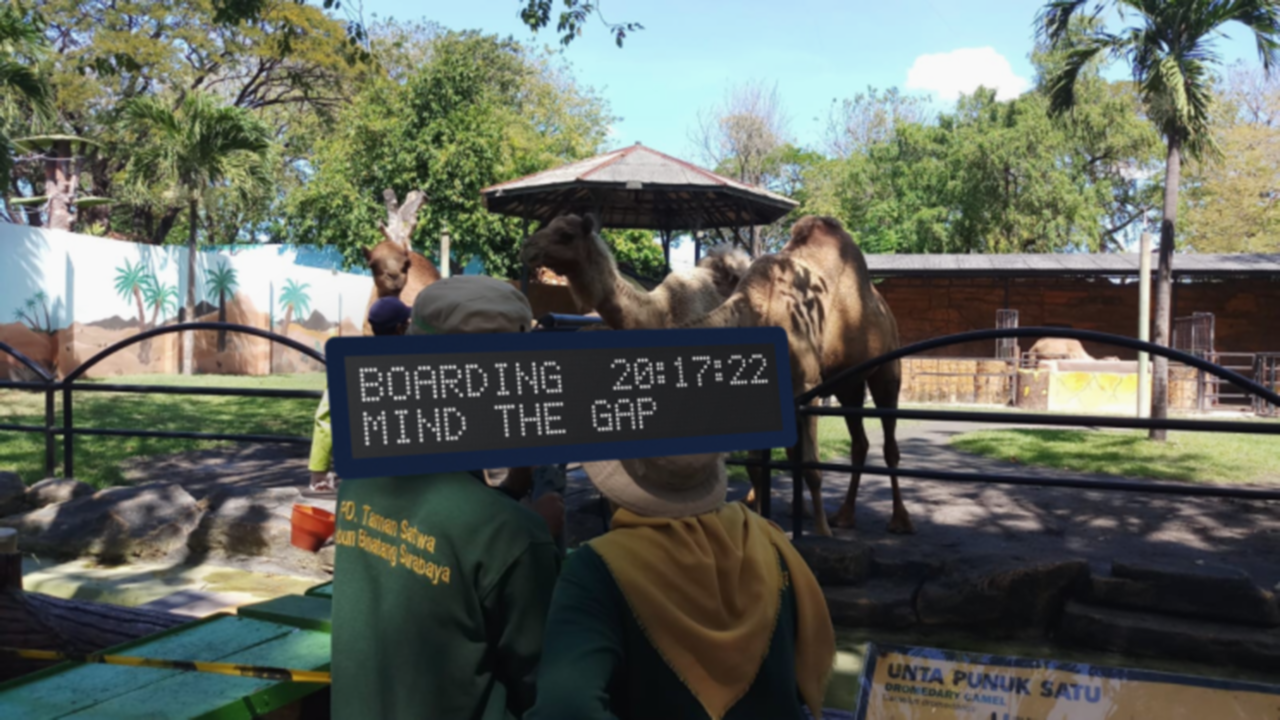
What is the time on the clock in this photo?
20:17:22
